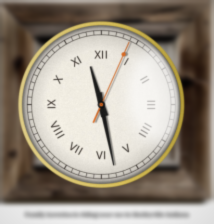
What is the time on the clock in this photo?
11:28:04
